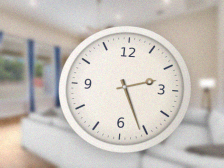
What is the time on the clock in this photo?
2:26
